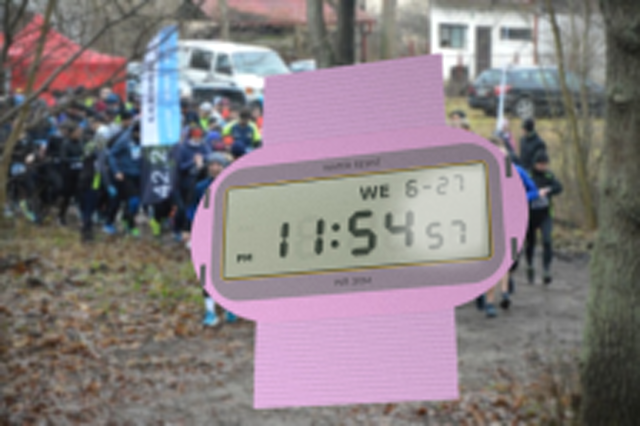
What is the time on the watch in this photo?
11:54:57
